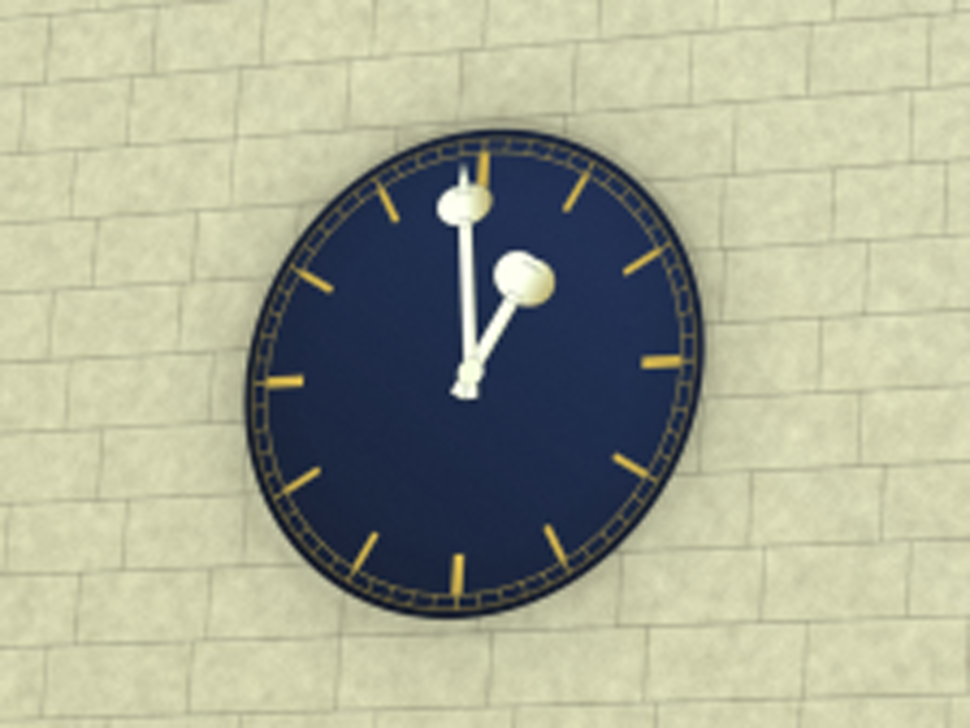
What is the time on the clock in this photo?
12:59
